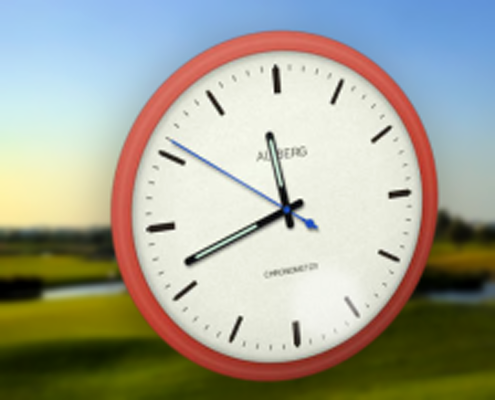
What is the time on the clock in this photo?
11:41:51
